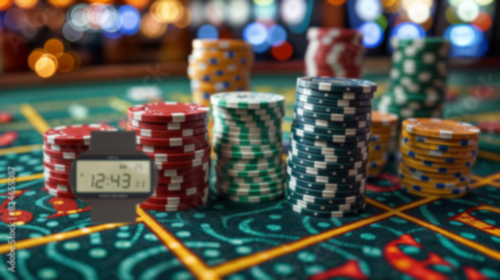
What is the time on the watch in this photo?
12:43
